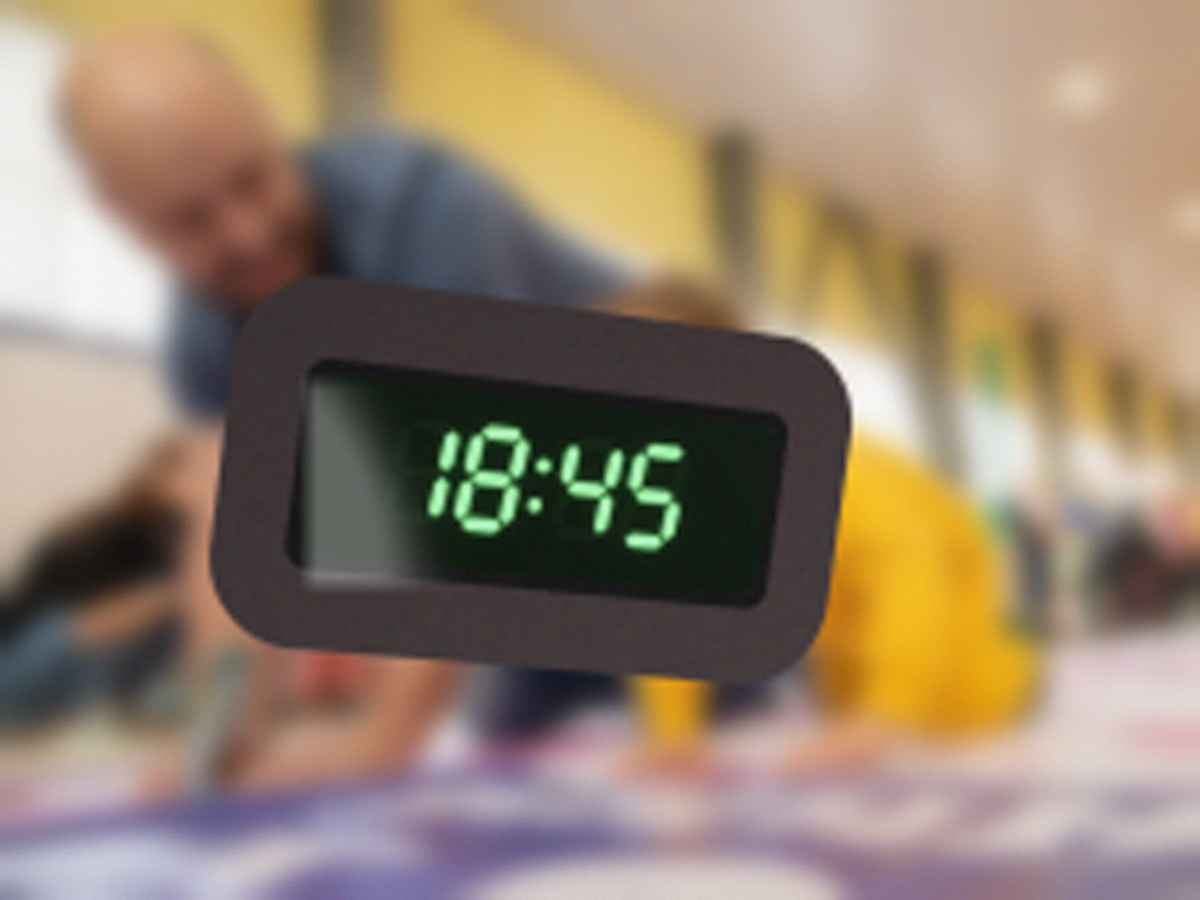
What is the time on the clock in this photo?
18:45
